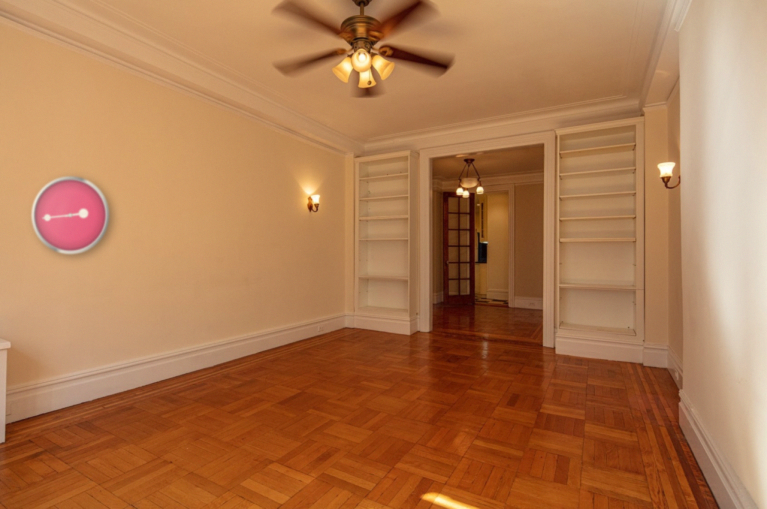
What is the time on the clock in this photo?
2:44
